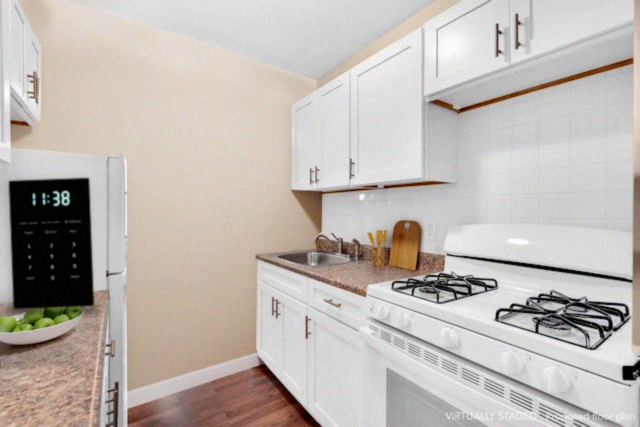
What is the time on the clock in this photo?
11:38
